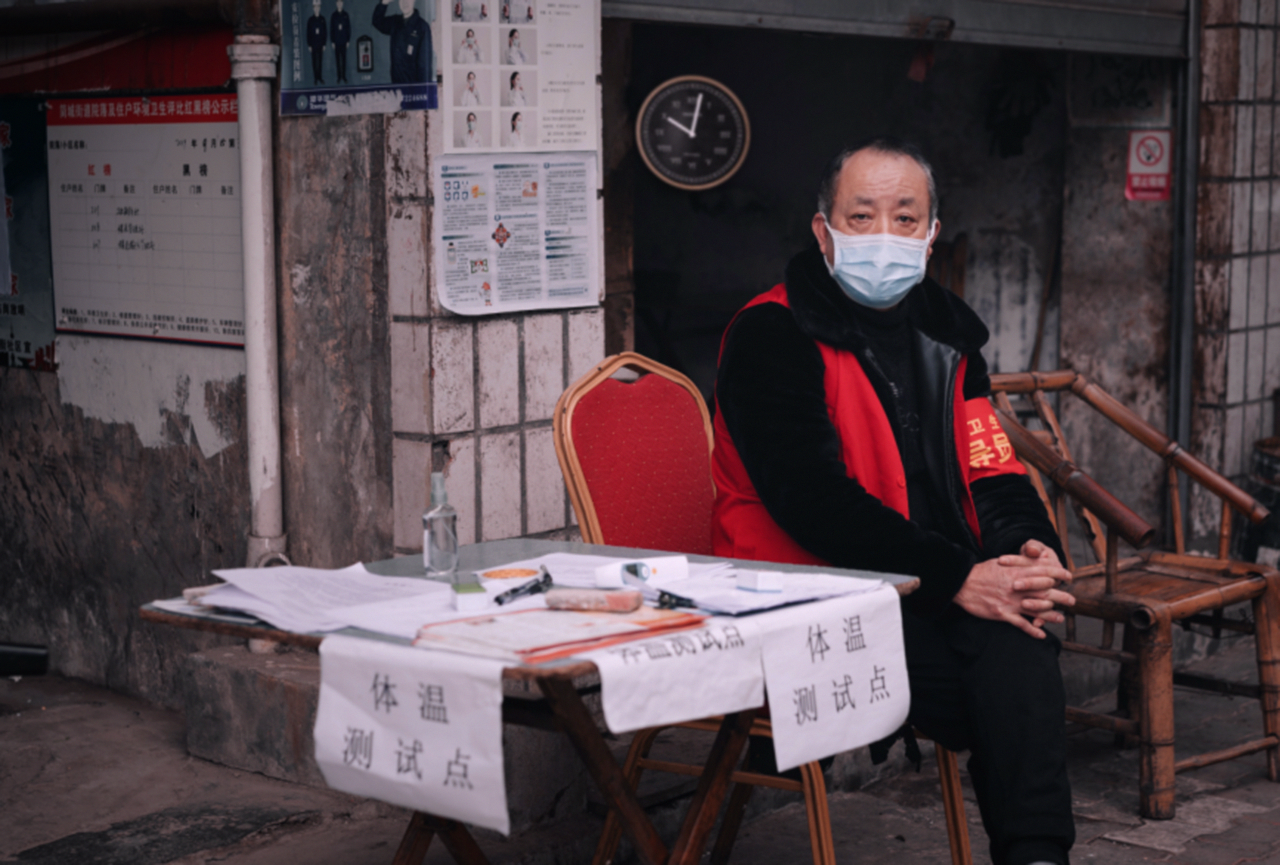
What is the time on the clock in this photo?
10:02
